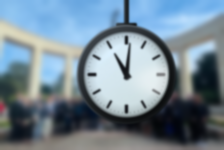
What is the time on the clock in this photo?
11:01
